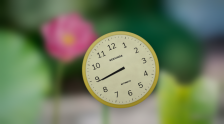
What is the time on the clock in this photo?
8:44
